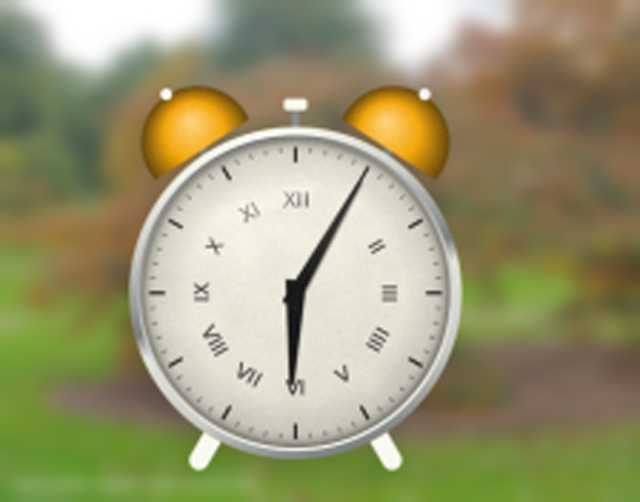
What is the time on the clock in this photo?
6:05
